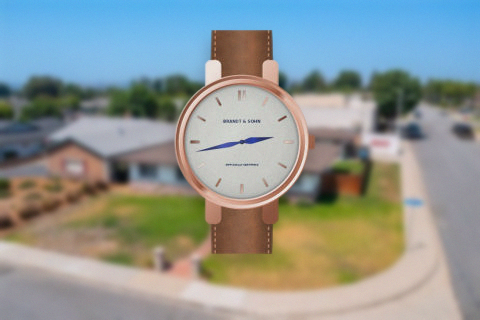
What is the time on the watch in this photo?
2:43
